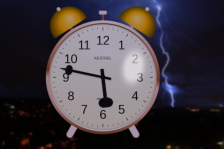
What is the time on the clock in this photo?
5:47
